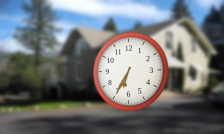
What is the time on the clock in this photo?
6:35
